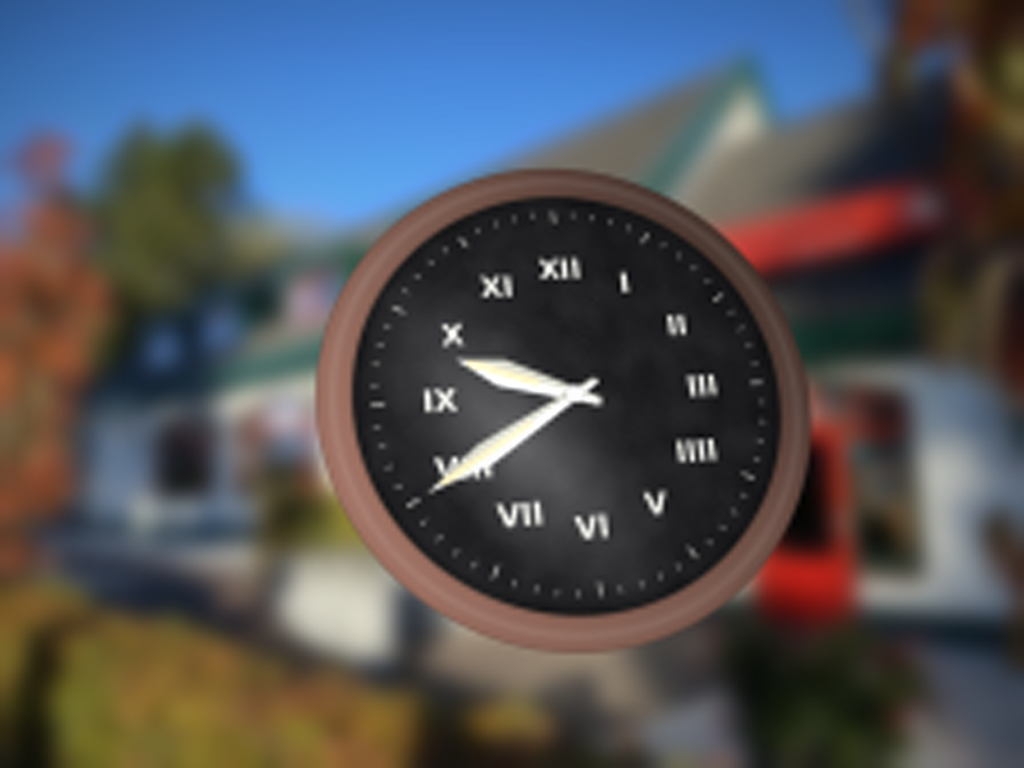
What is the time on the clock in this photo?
9:40
